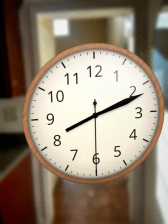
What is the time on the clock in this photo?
8:11:30
